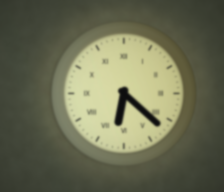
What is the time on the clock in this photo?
6:22
